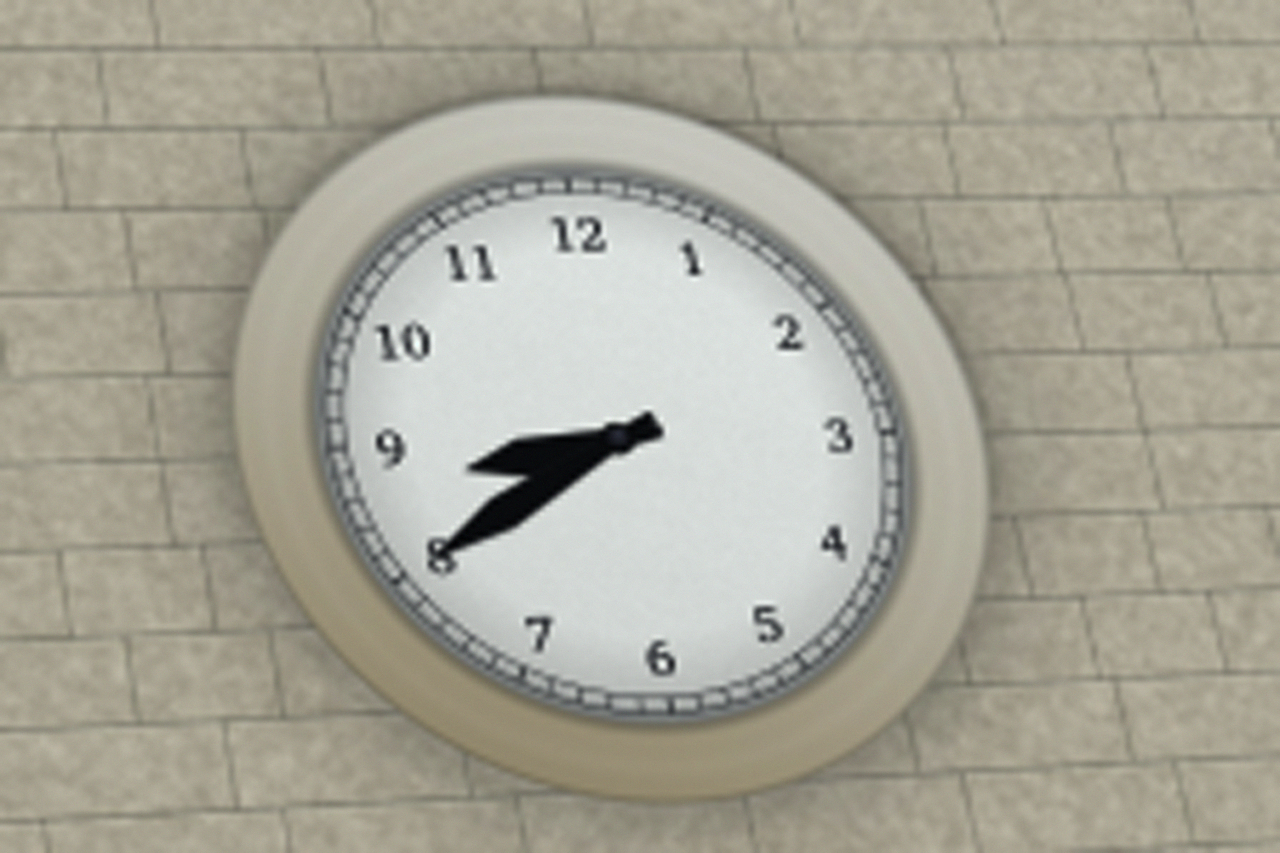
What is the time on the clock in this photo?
8:40
